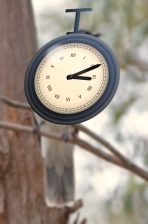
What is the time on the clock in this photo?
3:11
